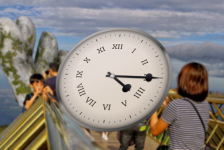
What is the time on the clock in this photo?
4:15
